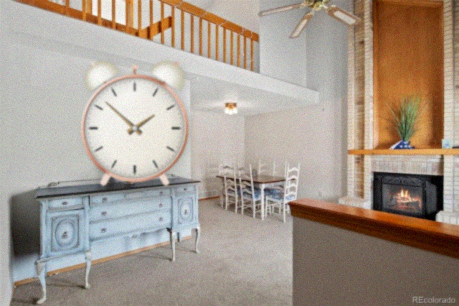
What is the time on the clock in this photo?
1:52
